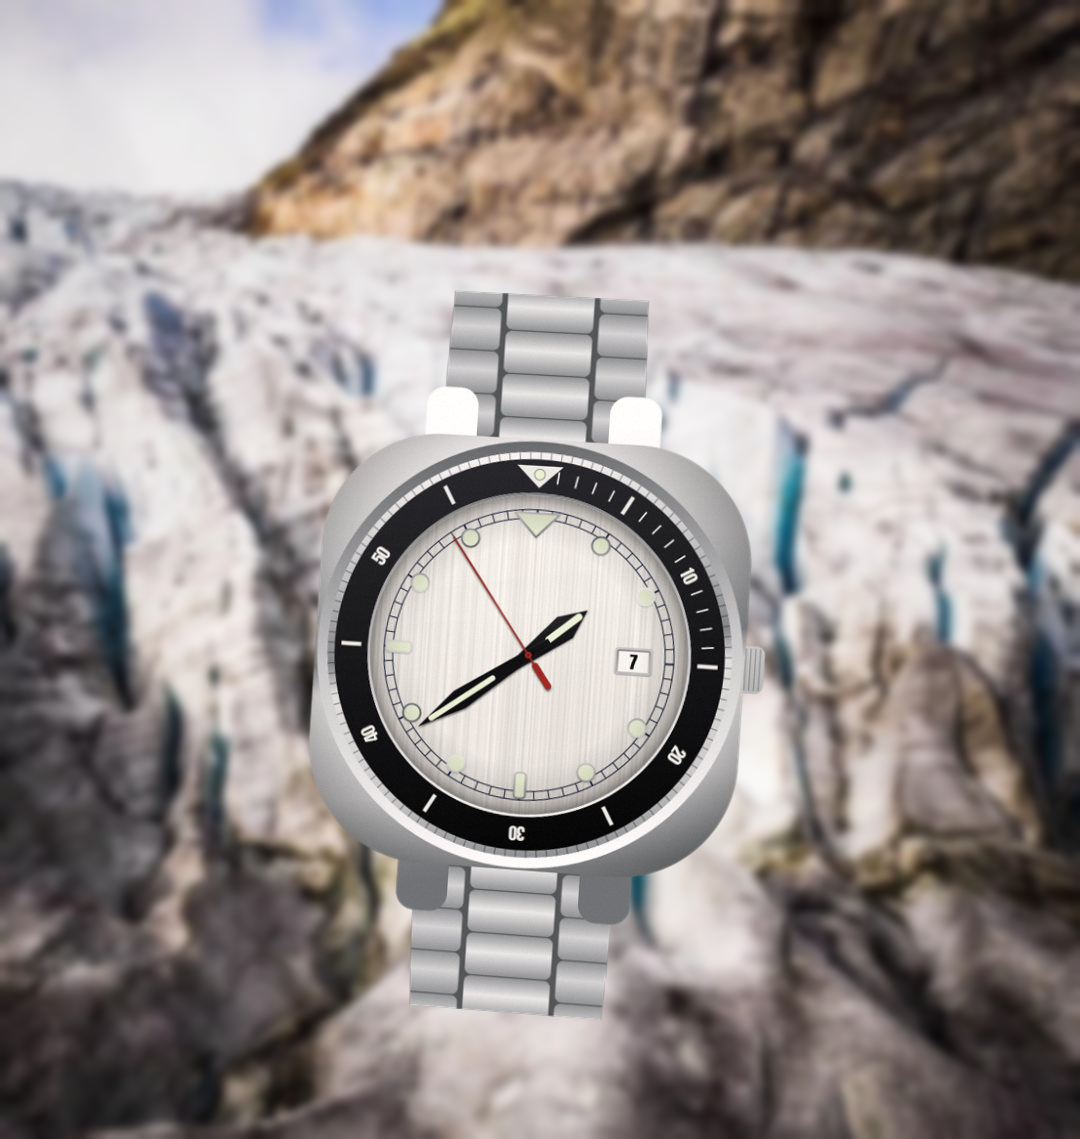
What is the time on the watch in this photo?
1:38:54
